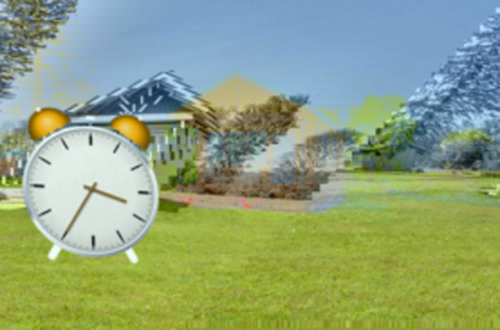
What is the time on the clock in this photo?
3:35
